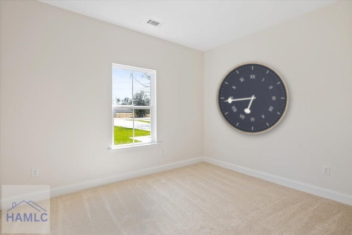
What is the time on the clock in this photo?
6:44
